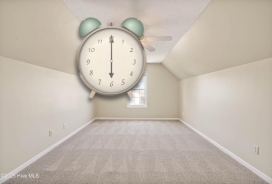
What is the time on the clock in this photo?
6:00
